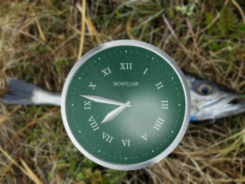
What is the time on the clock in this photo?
7:47
